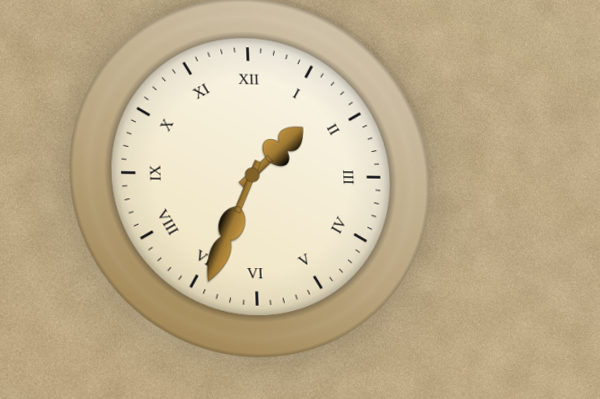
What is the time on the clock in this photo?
1:34
